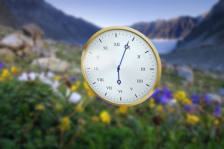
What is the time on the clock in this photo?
6:04
